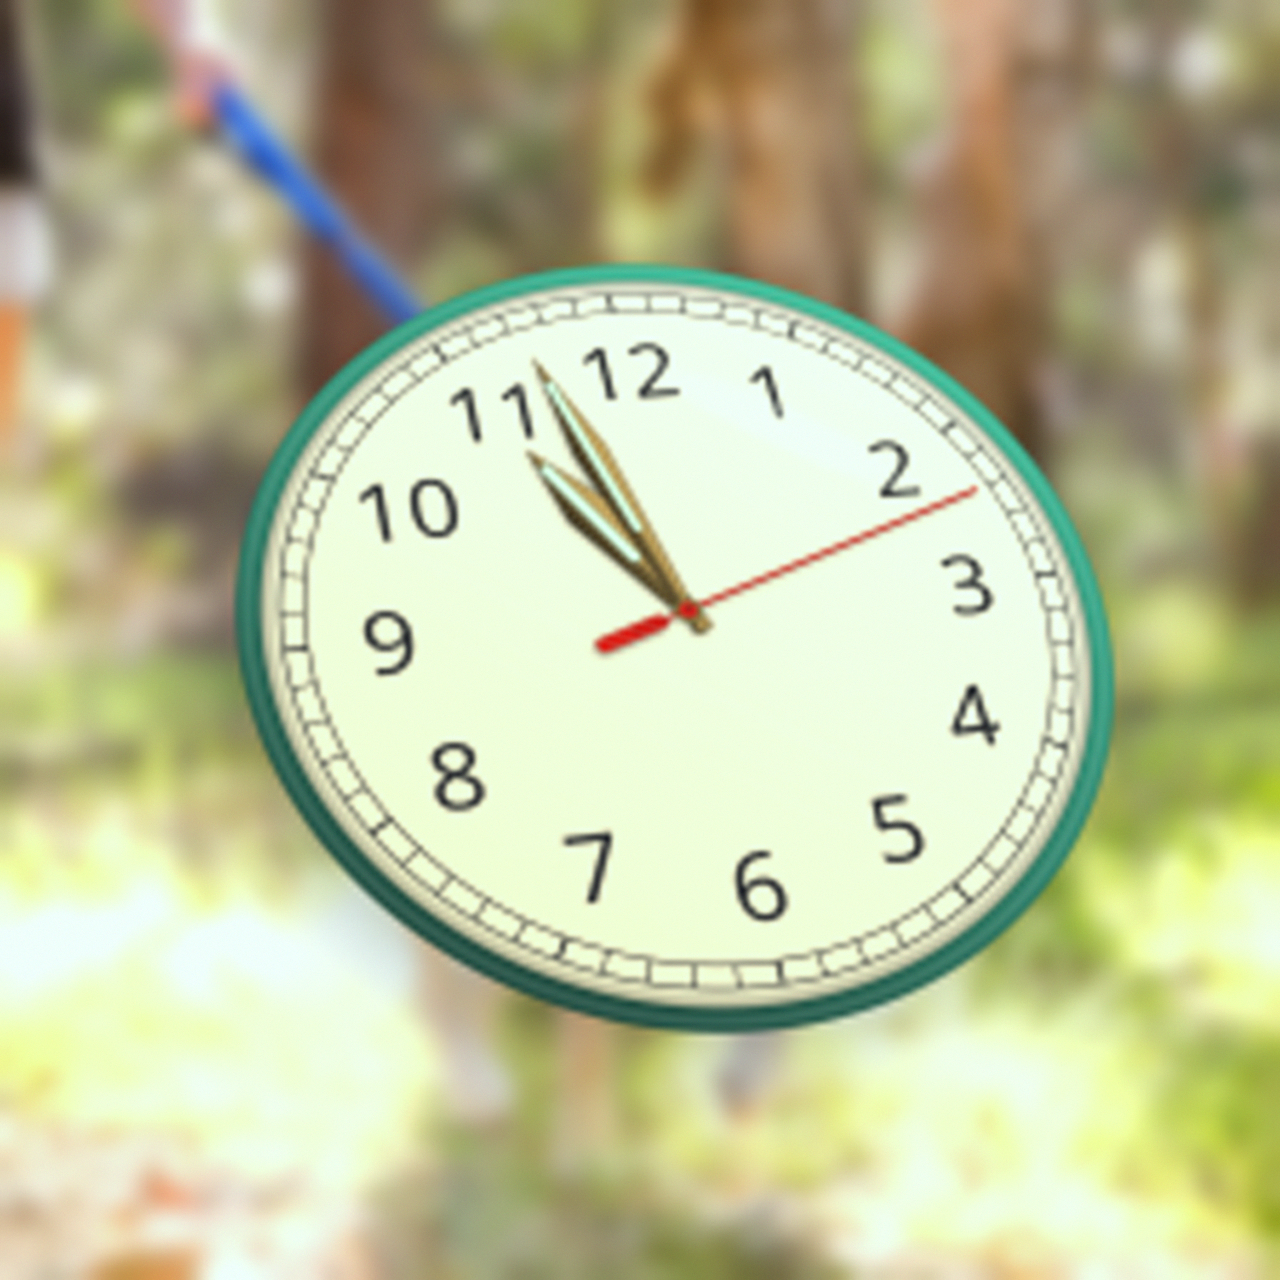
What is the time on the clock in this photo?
10:57:12
